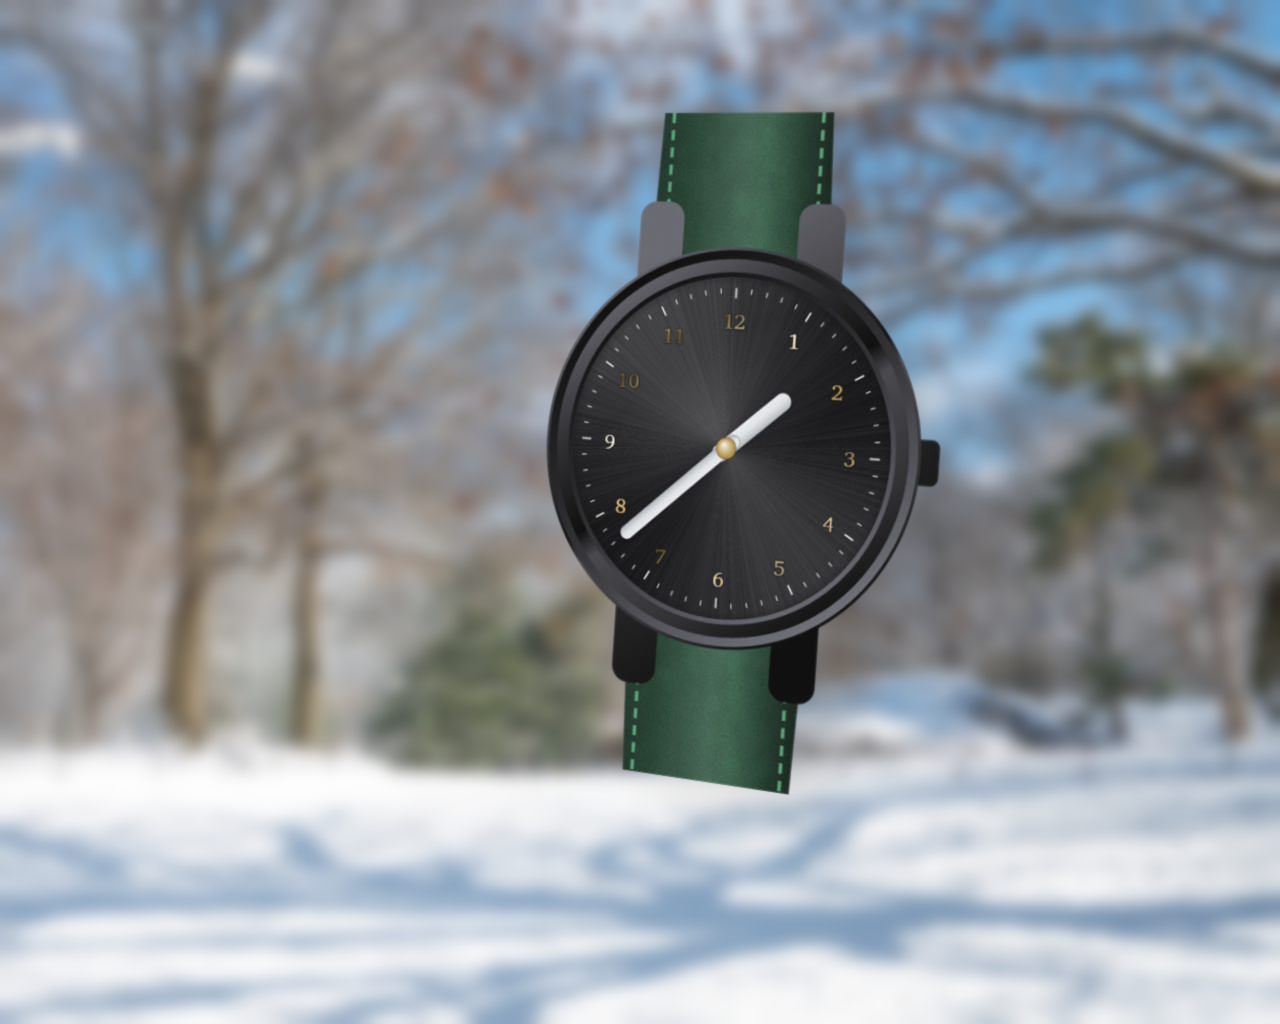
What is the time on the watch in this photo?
1:38
